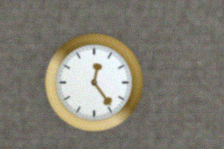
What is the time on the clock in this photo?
12:24
